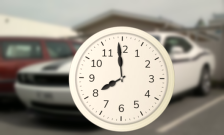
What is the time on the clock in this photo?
7:59
